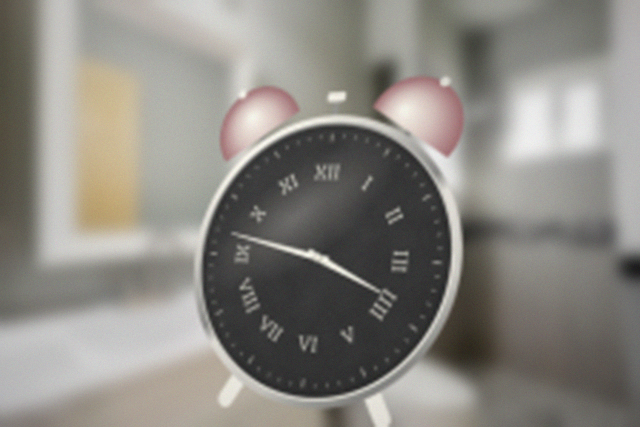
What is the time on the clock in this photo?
3:47
